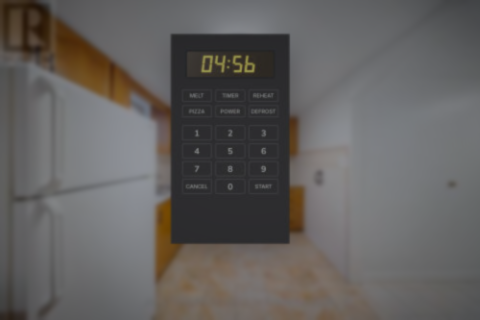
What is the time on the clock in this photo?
4:56
